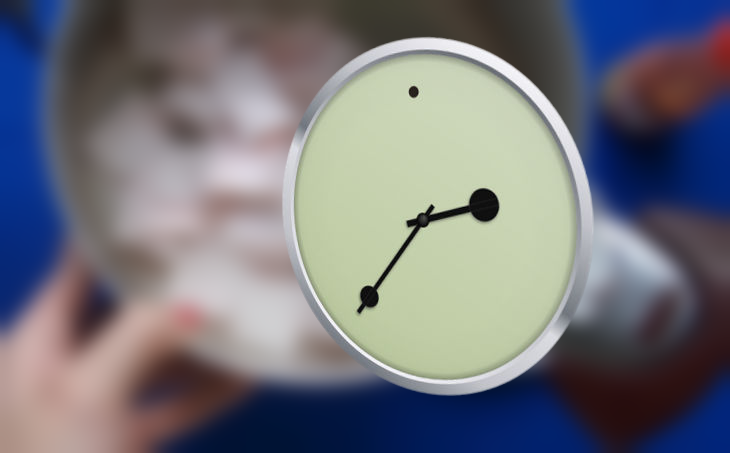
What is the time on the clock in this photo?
2:37
